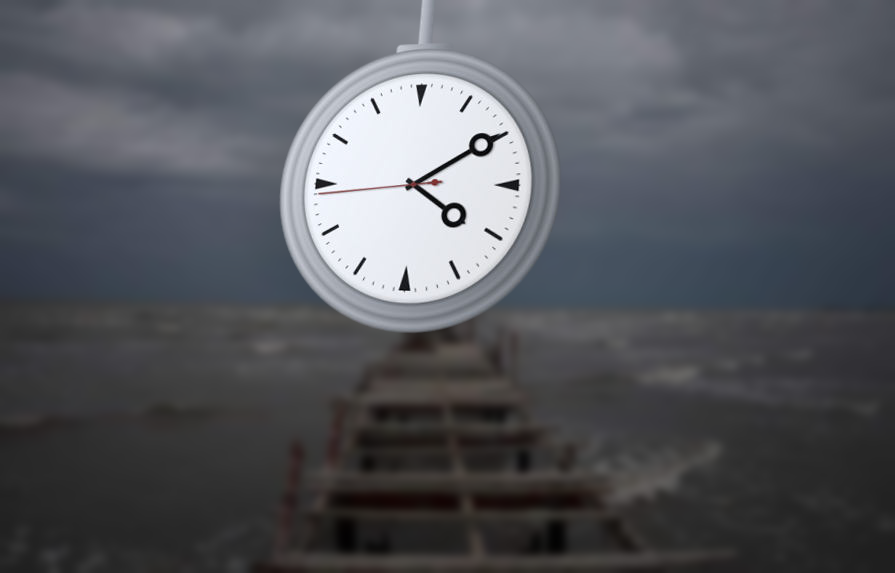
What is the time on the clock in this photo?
4:09:44
